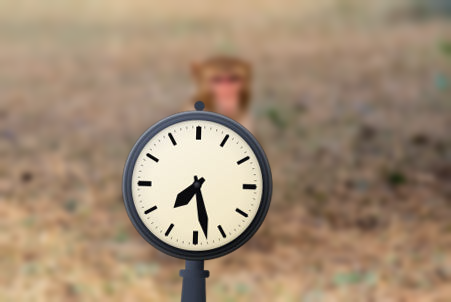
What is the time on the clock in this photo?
7:28
